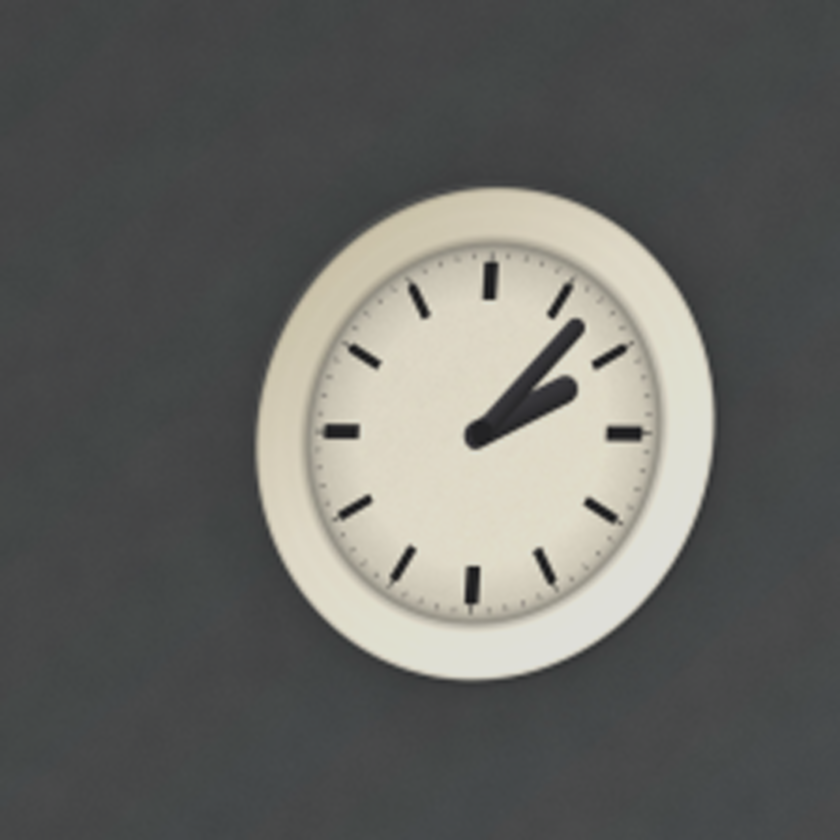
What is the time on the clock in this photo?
2:07
